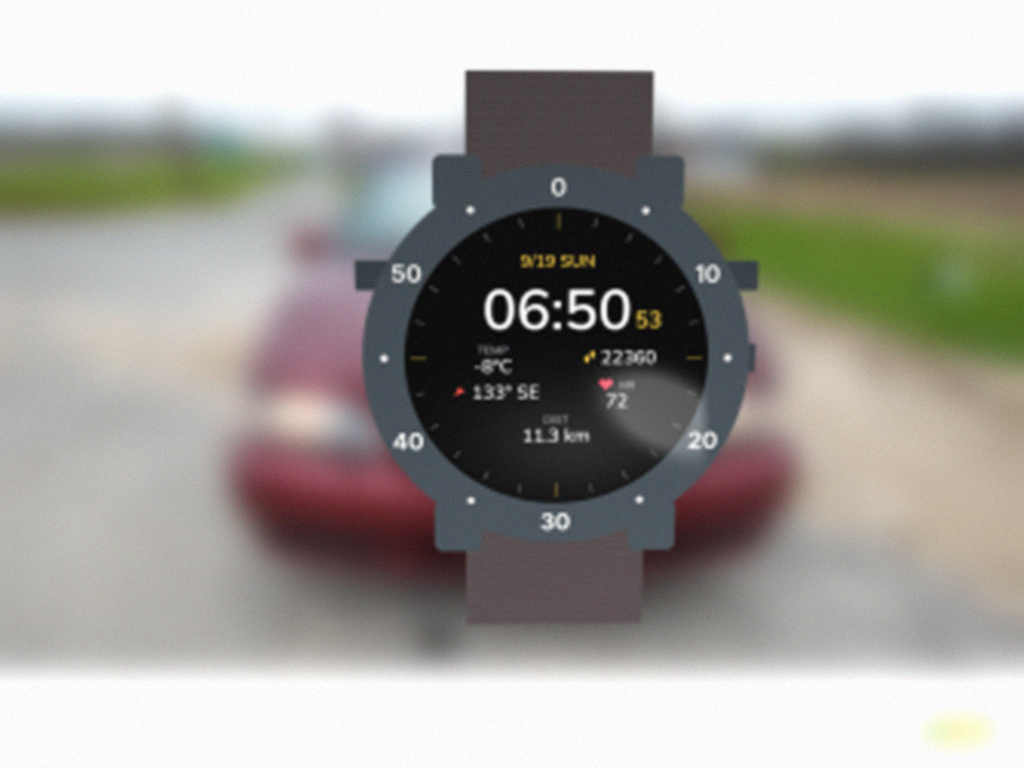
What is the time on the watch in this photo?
6:50
